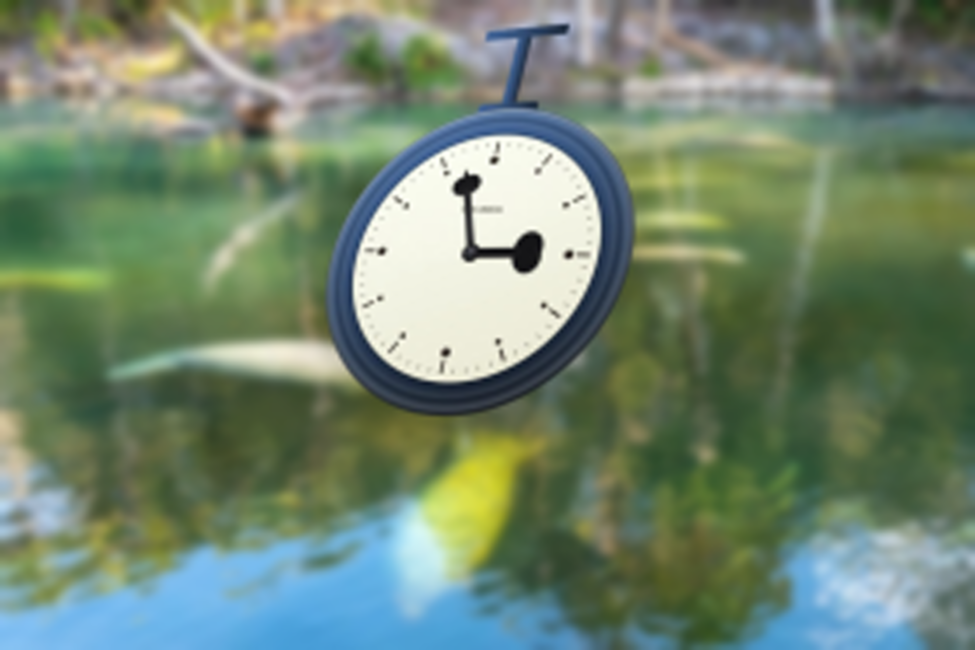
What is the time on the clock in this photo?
2:57
